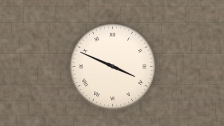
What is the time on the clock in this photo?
3:49
